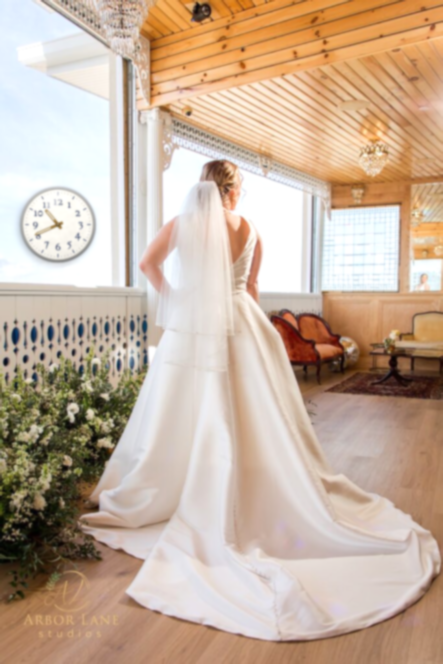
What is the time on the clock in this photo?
10:41
